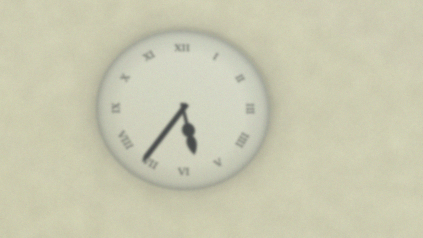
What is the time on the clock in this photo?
5:36
